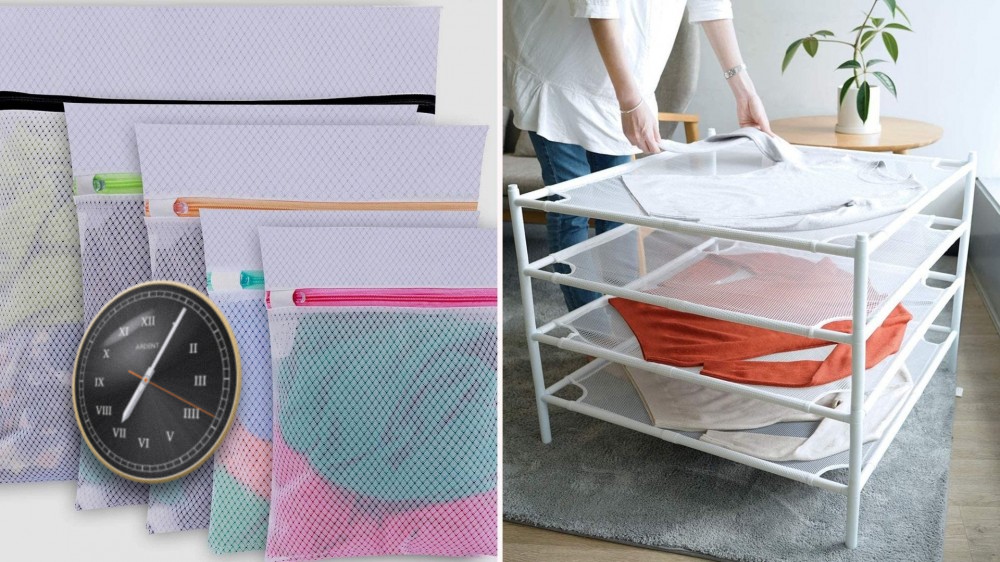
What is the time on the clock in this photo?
7:05:19
